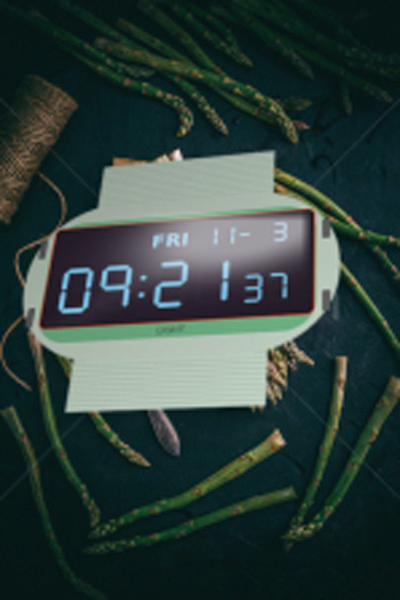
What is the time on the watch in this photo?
9:21:37
